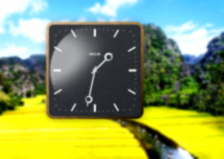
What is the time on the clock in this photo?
1:32
